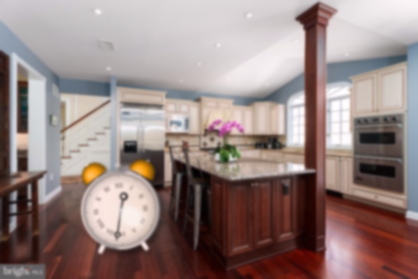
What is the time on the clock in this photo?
12:32
